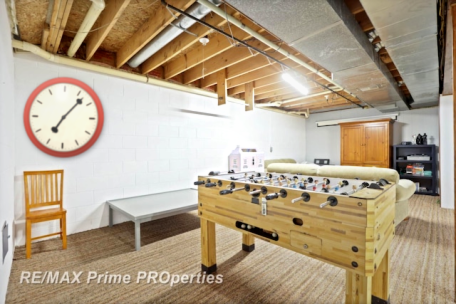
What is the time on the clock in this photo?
7:07
